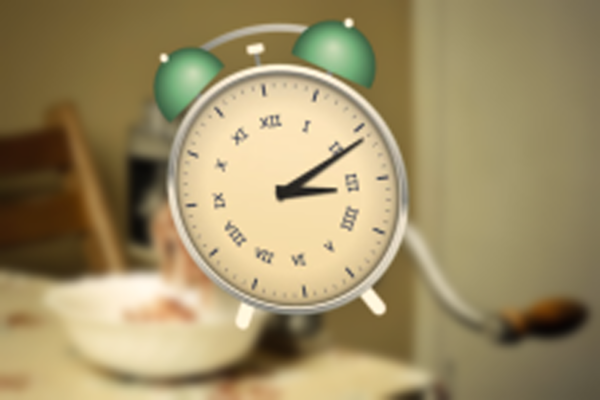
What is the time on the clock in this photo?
3:11
